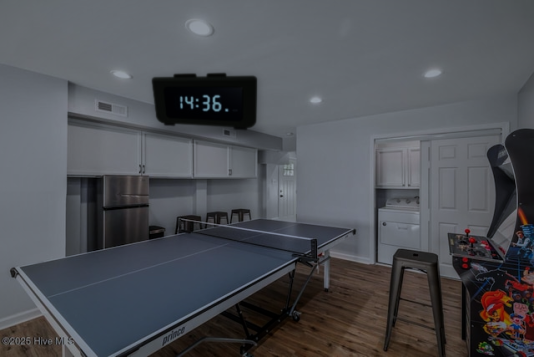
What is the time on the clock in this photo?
14:36
